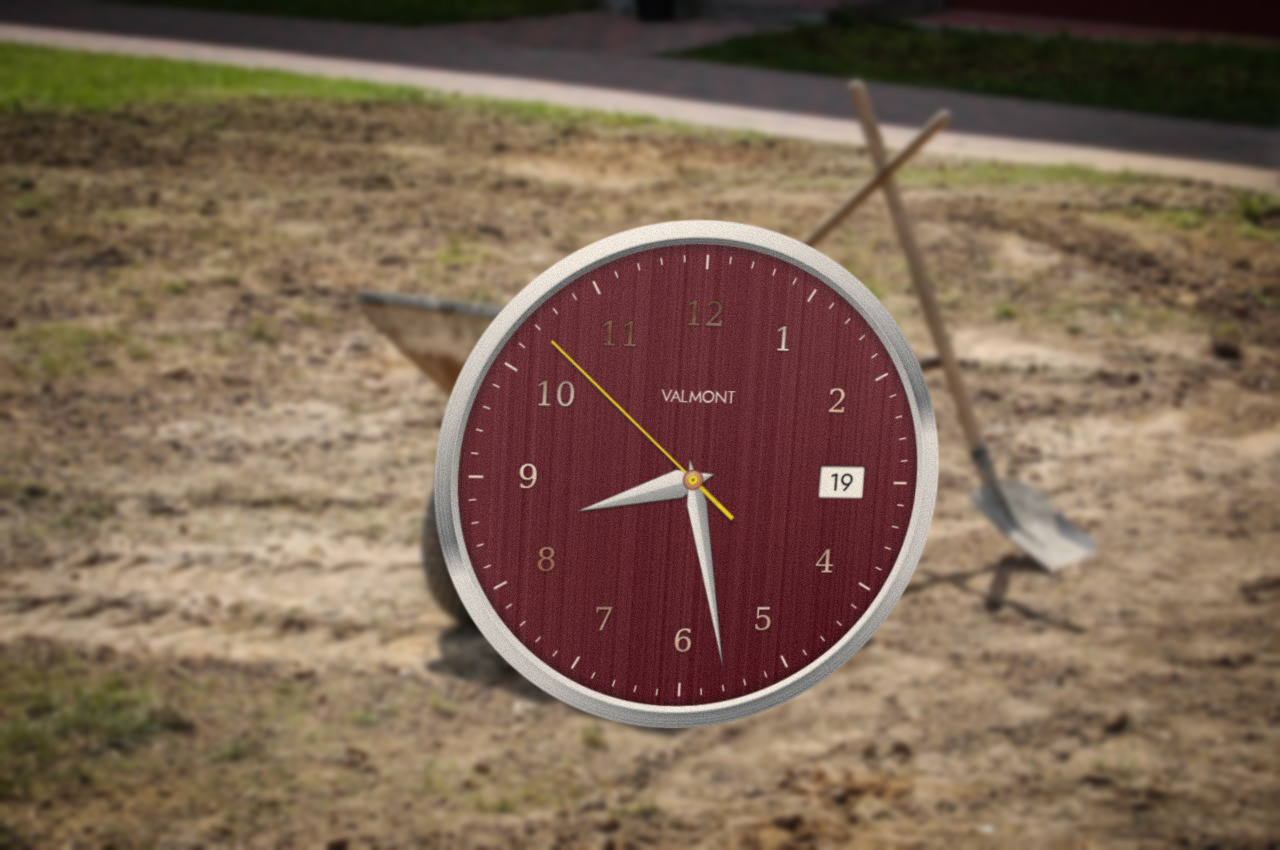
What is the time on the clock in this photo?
8:27:52
